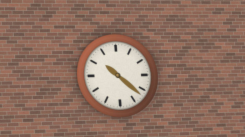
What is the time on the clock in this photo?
10:22
